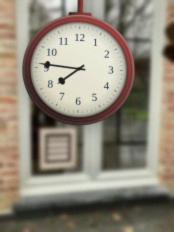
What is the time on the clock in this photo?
7:46
